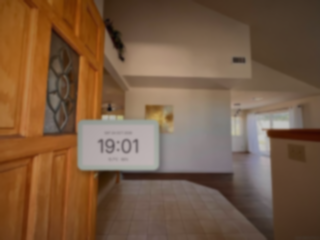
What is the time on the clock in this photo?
19:01
